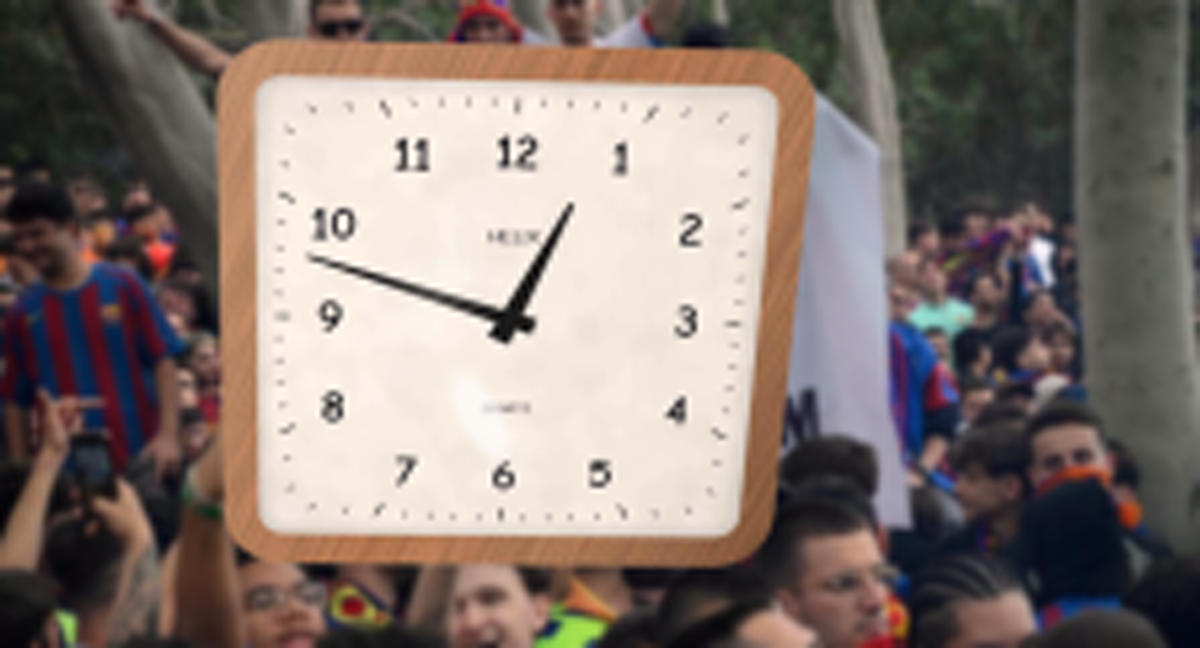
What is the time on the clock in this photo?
12:48
